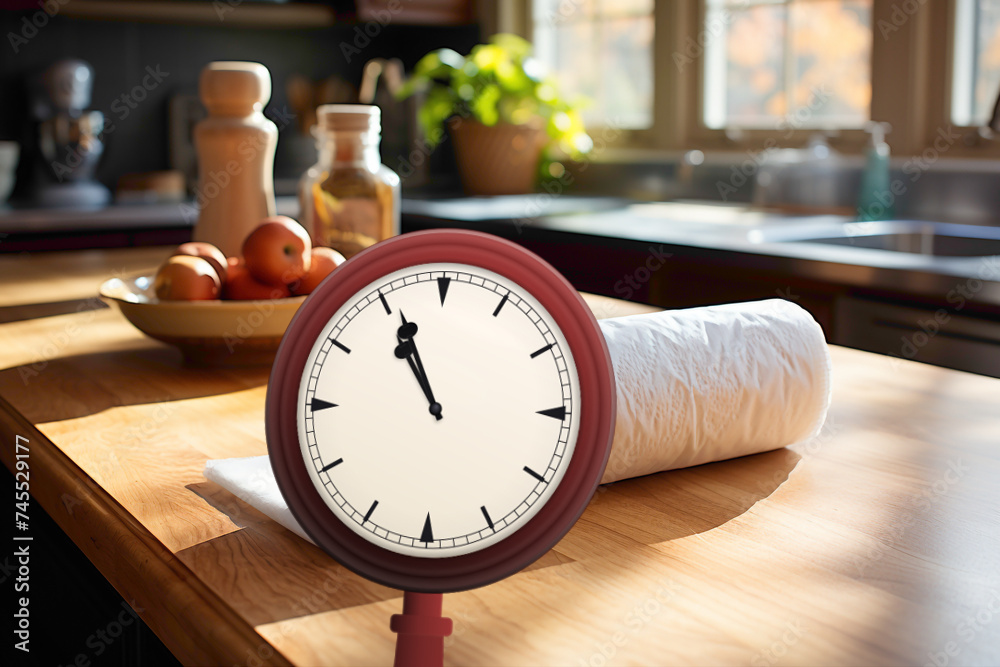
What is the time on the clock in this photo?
10:56
